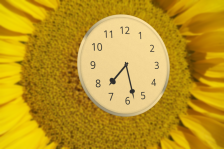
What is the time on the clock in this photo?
7:28
